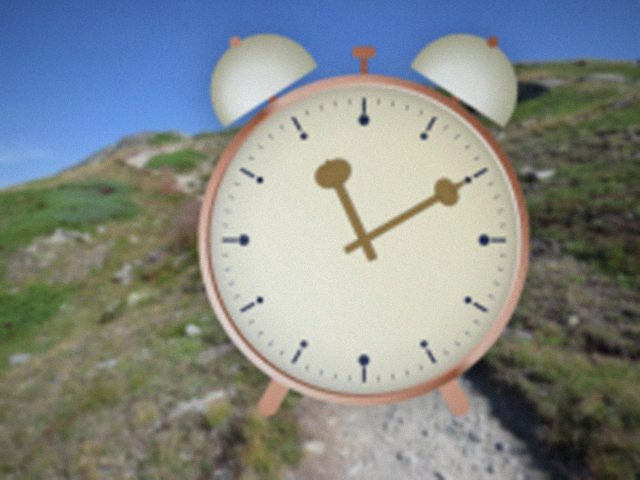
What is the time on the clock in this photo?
11:10
